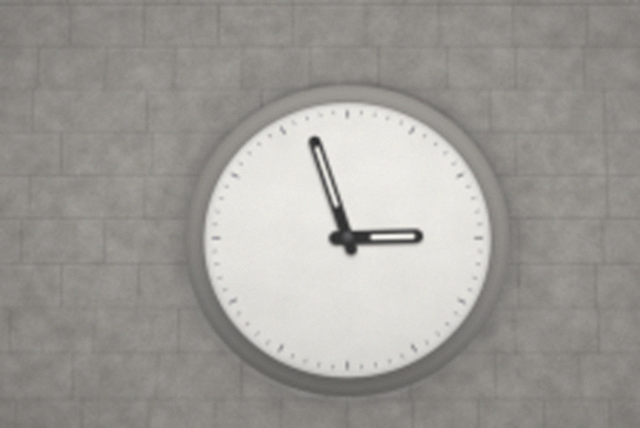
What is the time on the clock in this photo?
2:57
